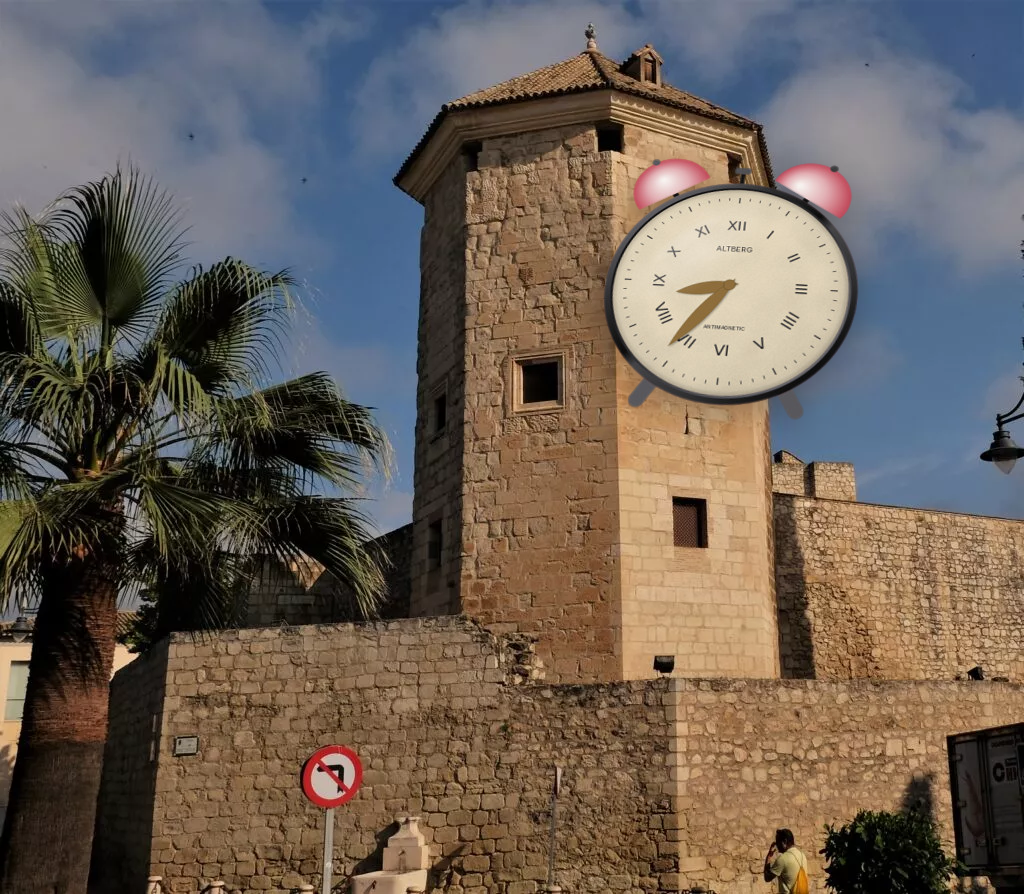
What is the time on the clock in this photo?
8:36
